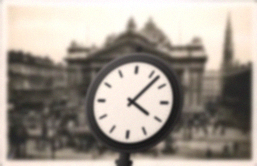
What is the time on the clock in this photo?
4:07
